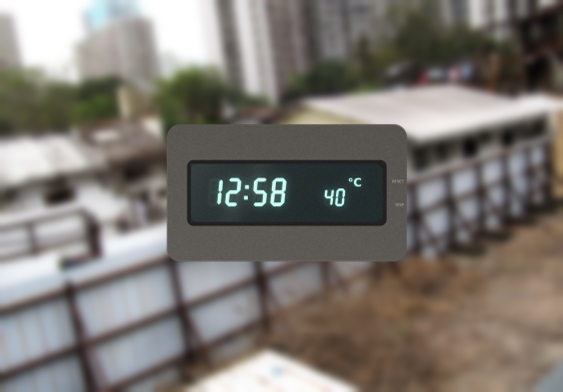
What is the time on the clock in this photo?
12:58
